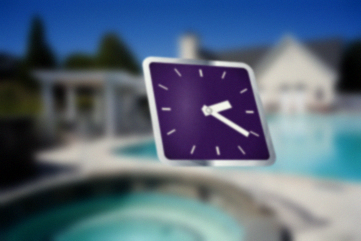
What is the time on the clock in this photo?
2:21
